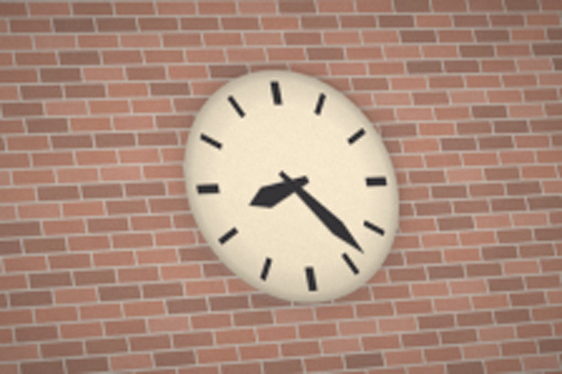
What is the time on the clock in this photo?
8:23
